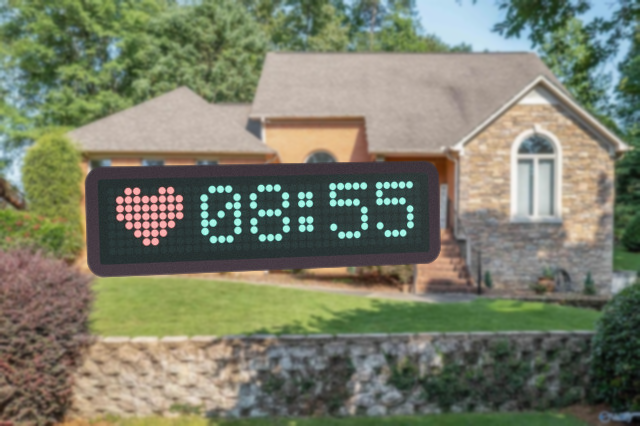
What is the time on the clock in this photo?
8:55
